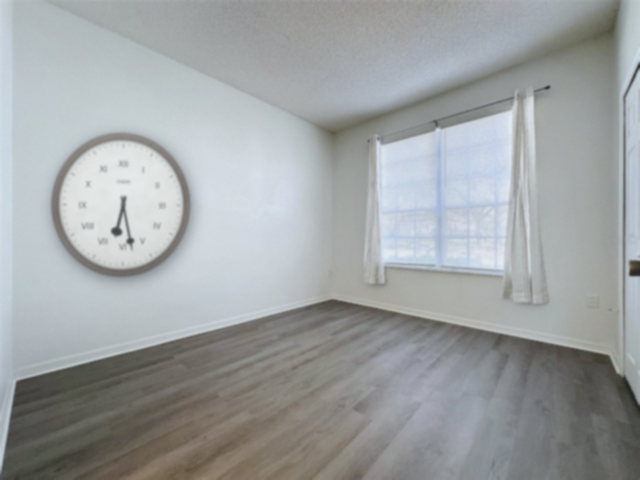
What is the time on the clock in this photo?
6:28
